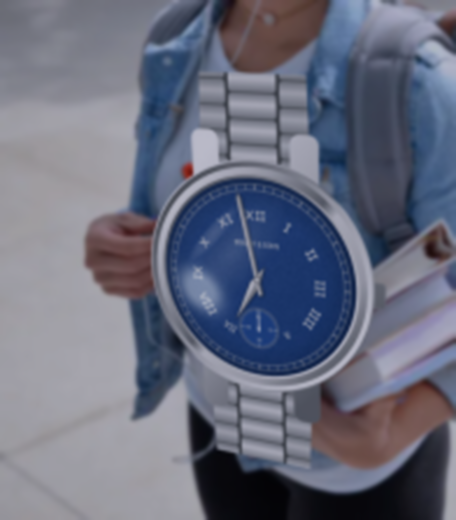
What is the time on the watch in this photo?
6:58
